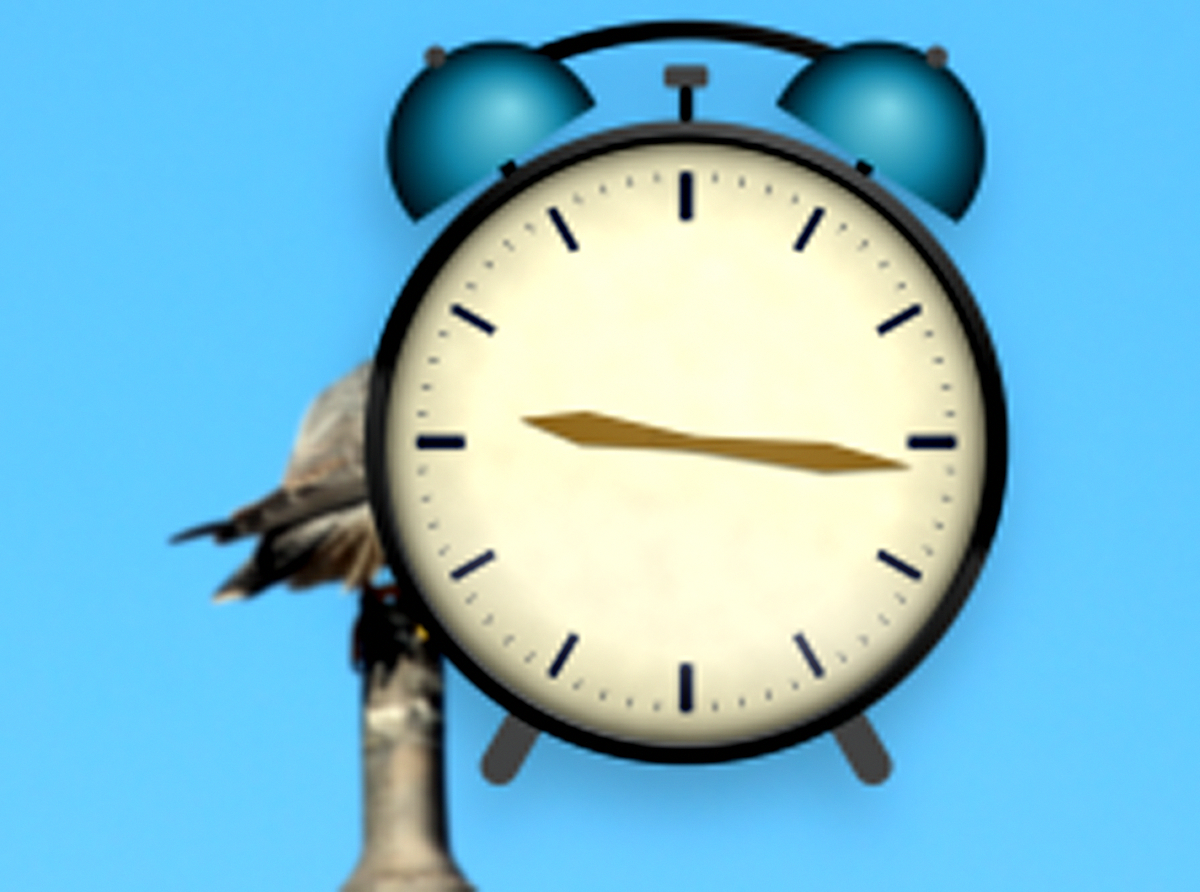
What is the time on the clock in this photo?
9:16
